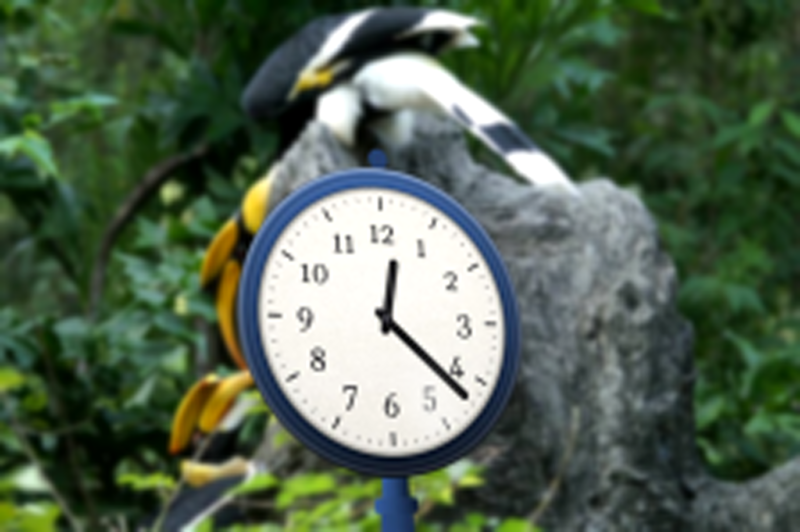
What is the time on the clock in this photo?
12:22
